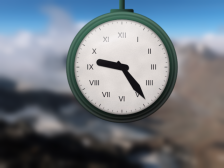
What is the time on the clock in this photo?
9:24
